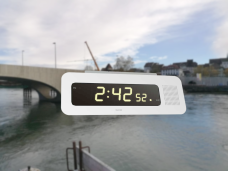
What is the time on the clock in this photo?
2:42:52
